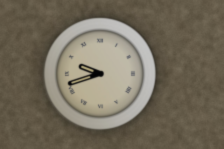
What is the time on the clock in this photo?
9:42
